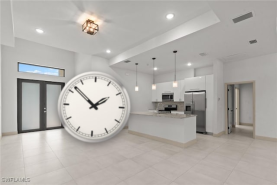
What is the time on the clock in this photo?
1:52
